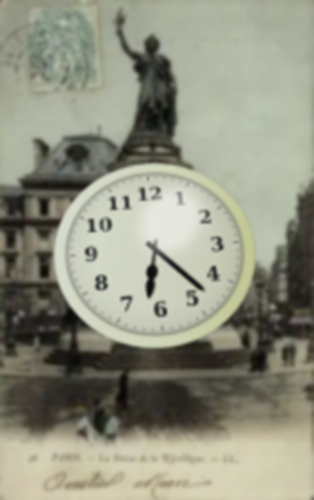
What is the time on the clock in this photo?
6:23
